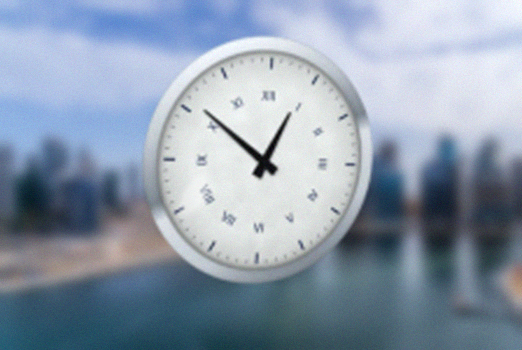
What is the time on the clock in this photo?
12:51
